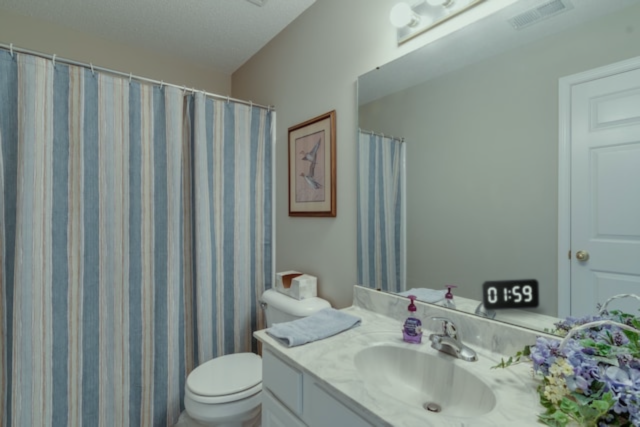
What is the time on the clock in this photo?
1:59
